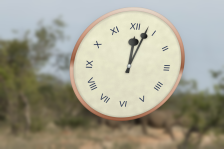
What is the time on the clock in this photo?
12:03
